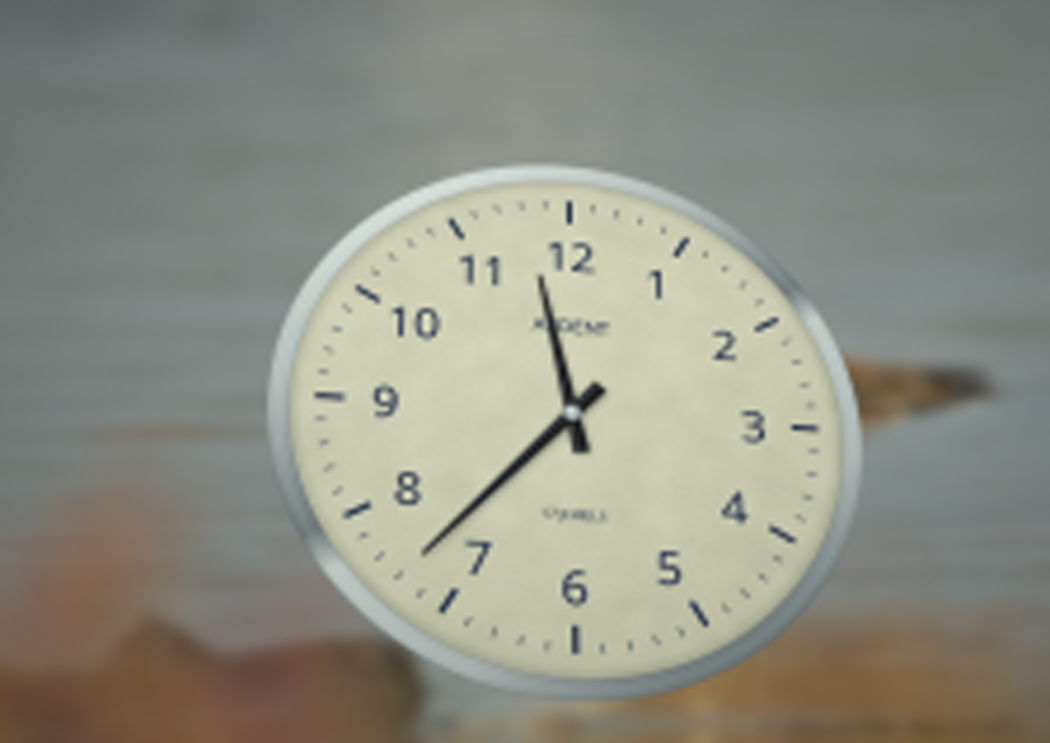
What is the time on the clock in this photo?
11:37
